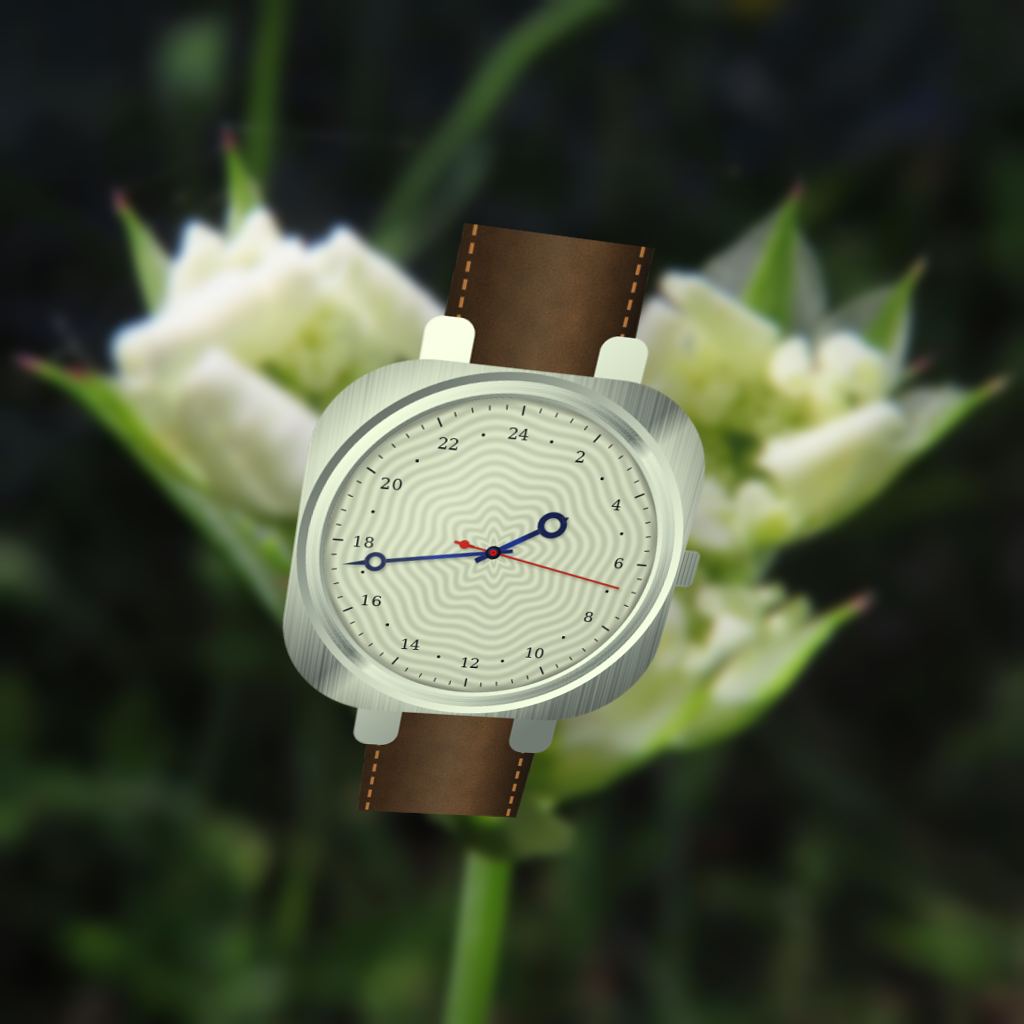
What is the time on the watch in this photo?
3:43:17
